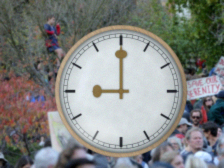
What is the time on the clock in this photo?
9:00
